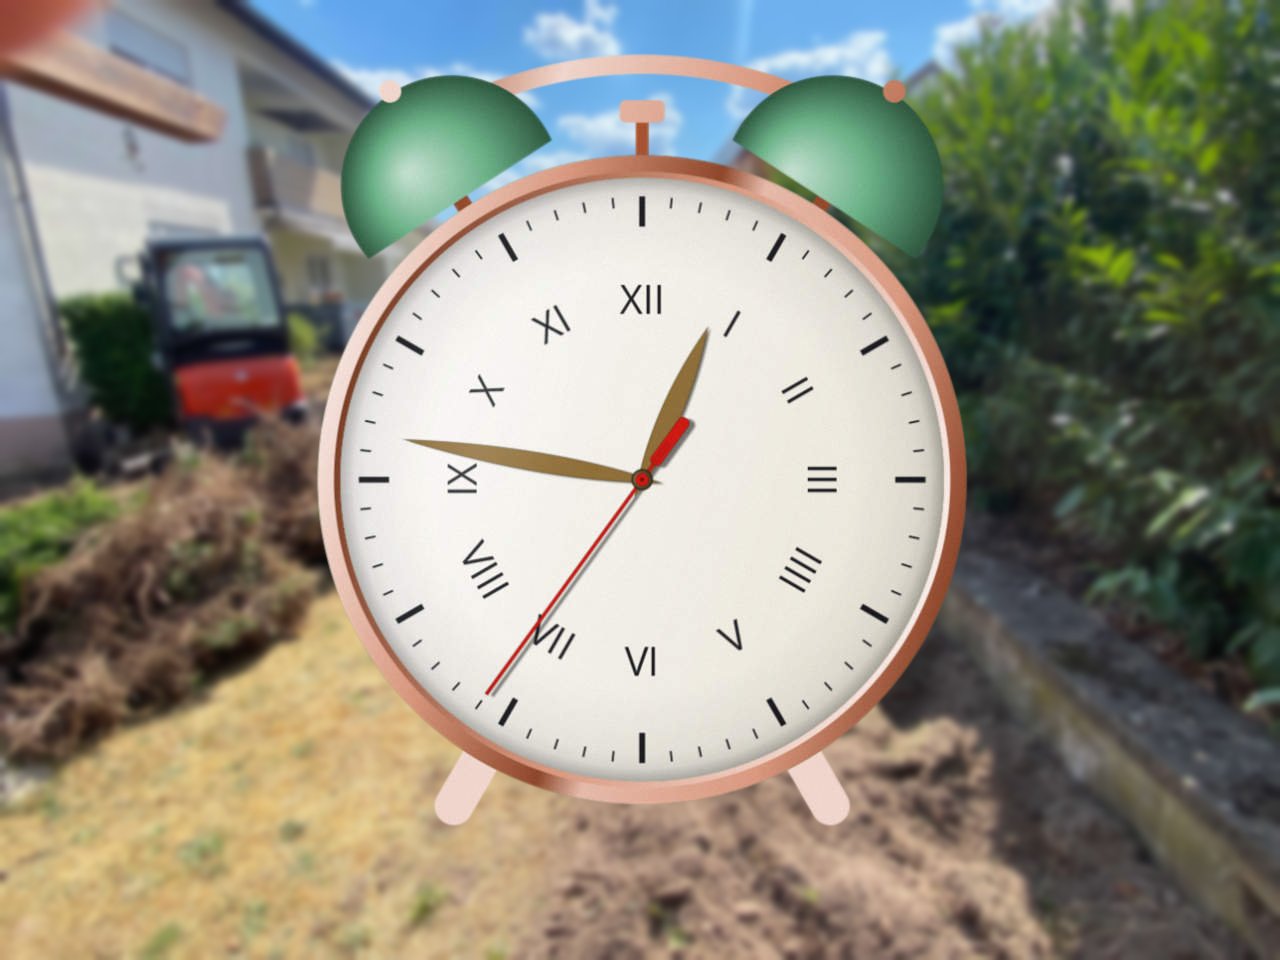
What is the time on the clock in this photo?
12:46:36
